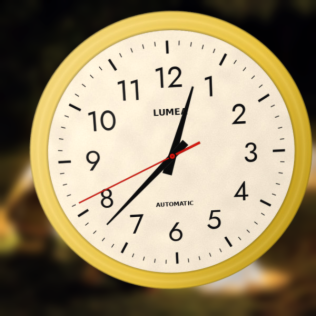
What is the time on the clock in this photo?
12:37:41
